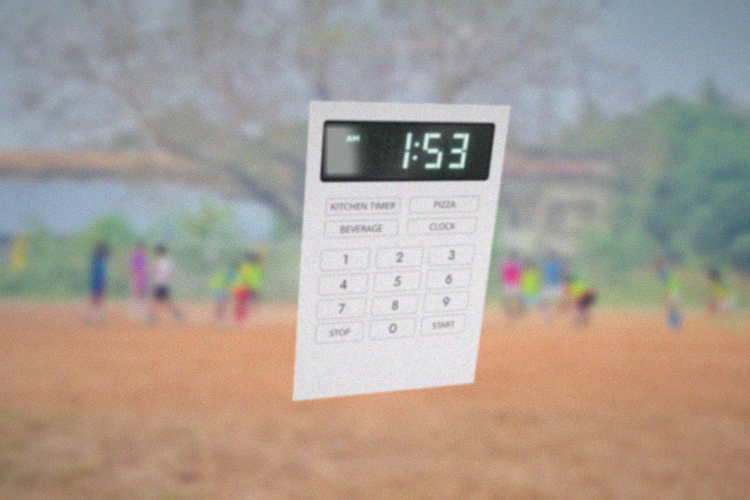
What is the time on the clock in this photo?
1:53
